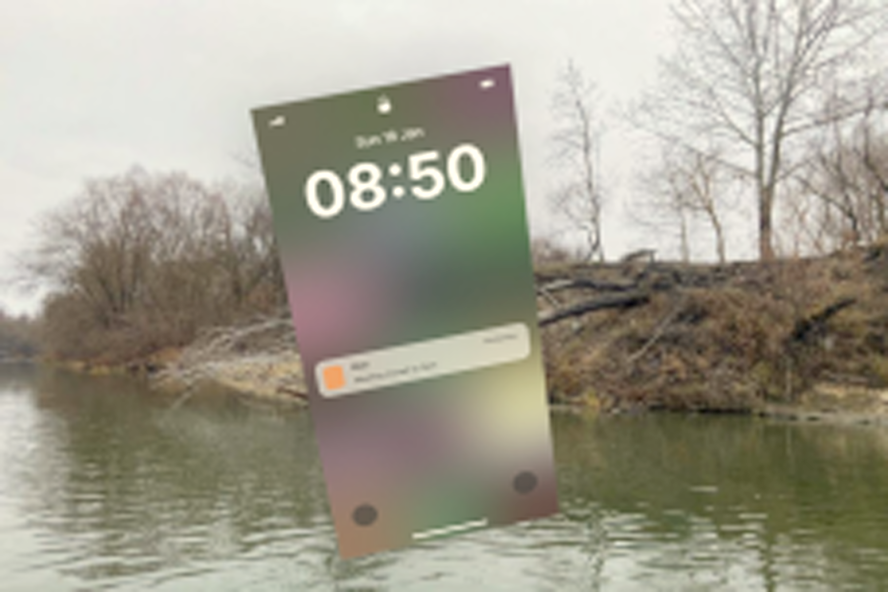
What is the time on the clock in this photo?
8:50
